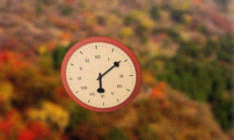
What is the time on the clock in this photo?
6:09
